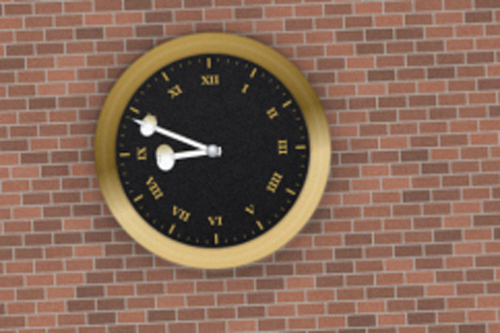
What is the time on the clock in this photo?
8:49
